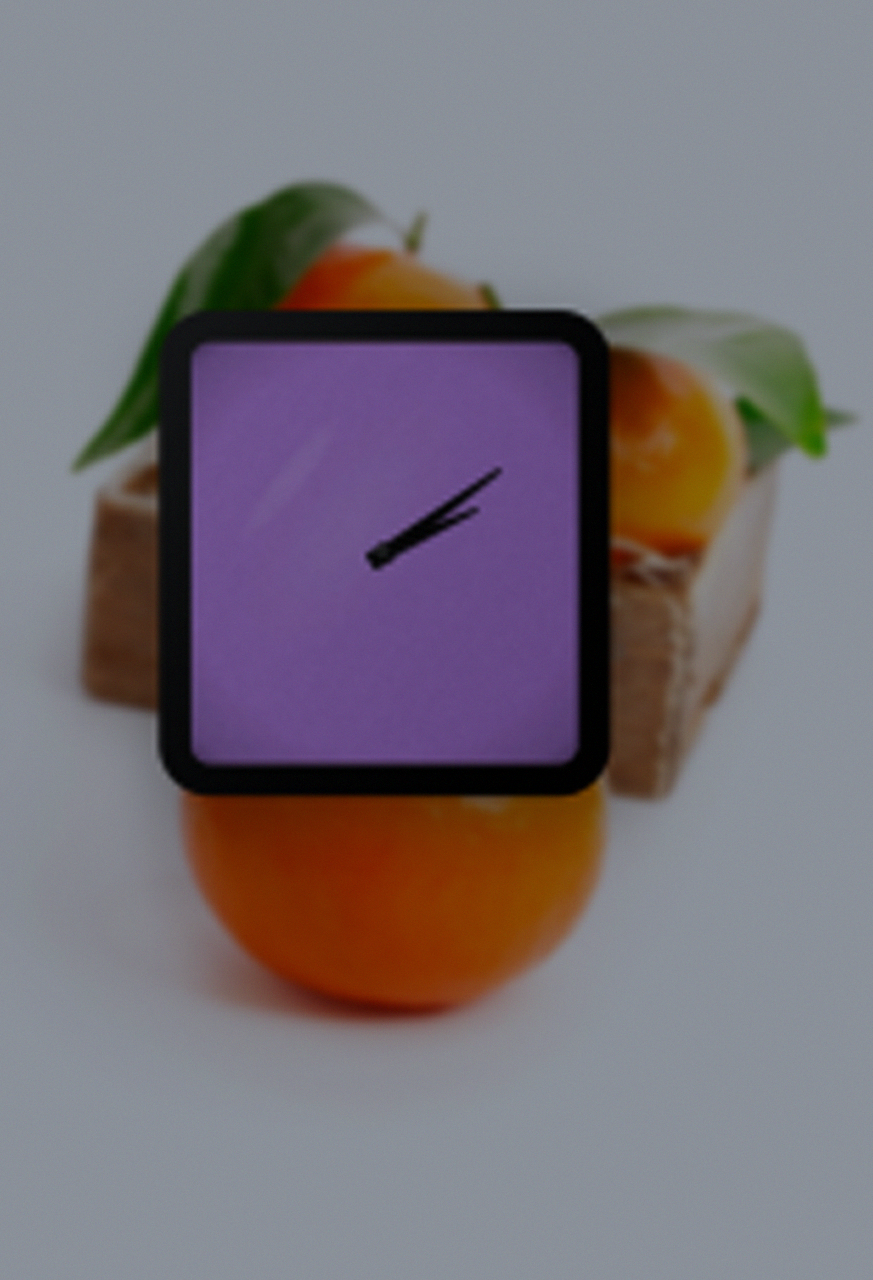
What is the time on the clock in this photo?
2:09
